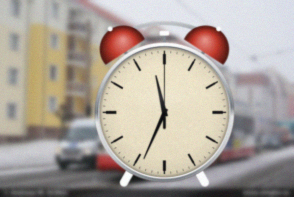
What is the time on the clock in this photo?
11:34:00
